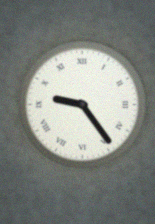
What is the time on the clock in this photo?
9:24
